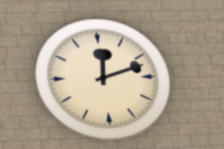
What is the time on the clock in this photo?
12:12
